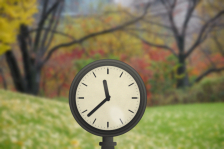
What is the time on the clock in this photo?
11:38
